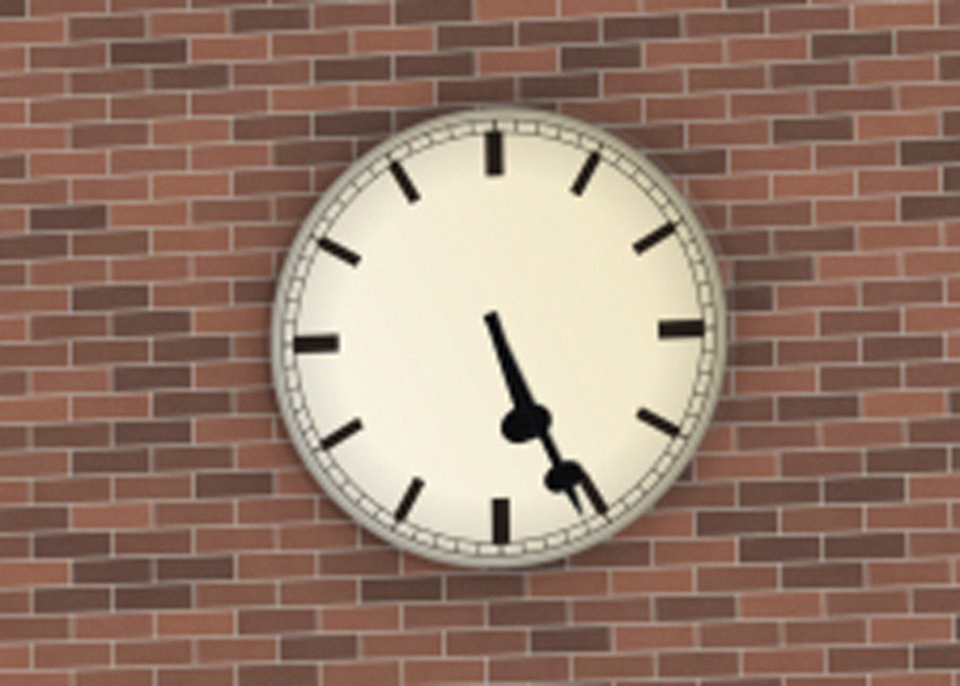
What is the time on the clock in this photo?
5:26
